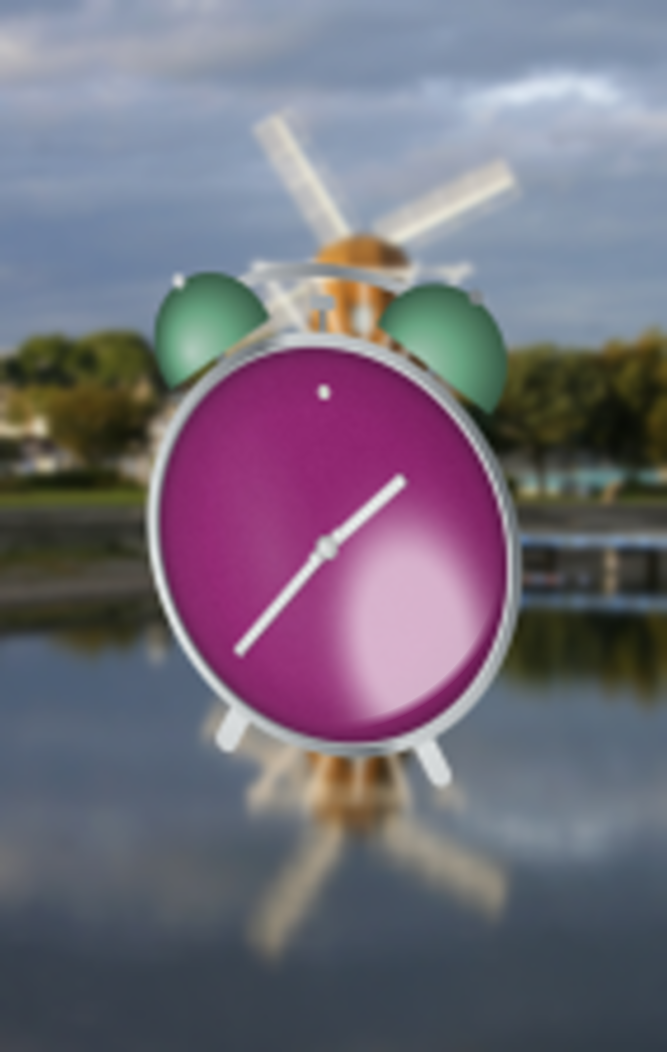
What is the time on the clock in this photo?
1:37
